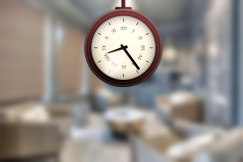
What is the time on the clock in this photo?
8:24
